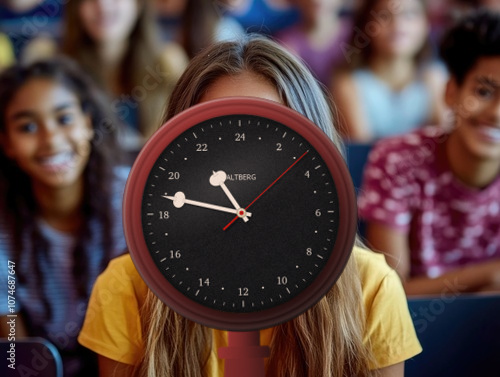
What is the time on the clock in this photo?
21:47:08
